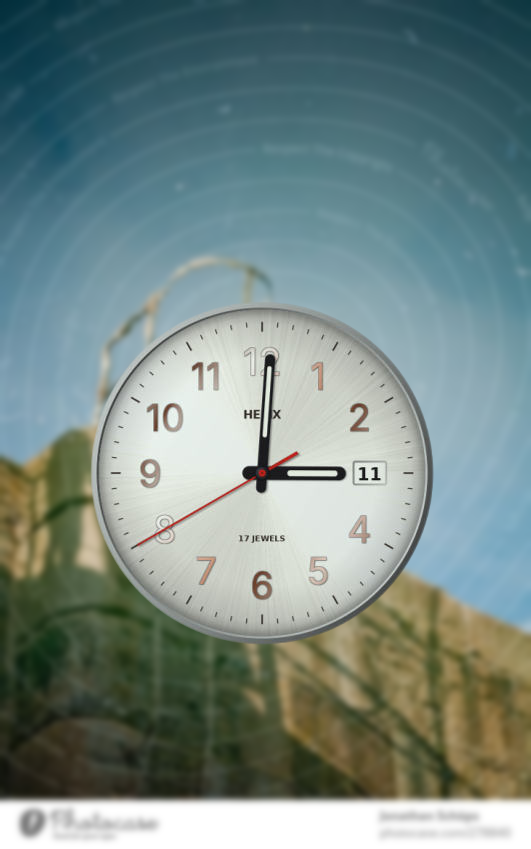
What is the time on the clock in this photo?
3:00:40
